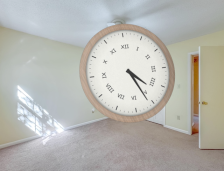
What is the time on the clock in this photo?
4:26
